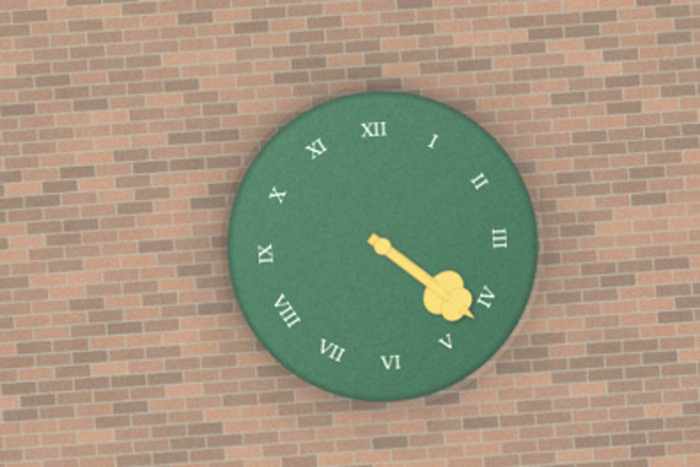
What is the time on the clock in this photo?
4:22
